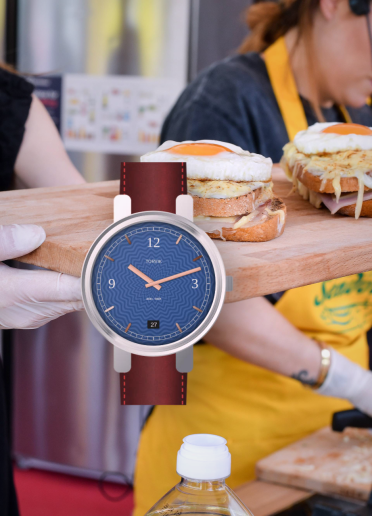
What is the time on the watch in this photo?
10:12
